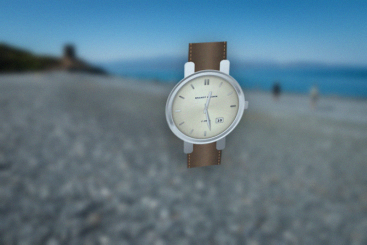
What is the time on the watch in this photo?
12:28
